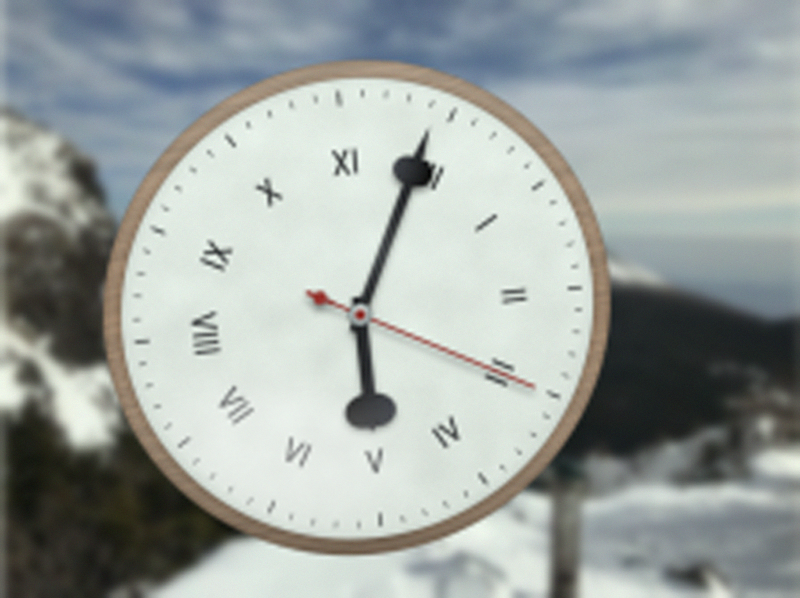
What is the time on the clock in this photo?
4:59:15
